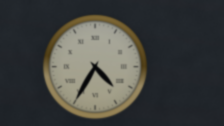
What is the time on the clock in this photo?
4:35
